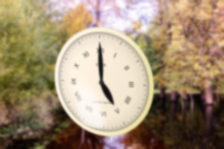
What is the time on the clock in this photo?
5:00
